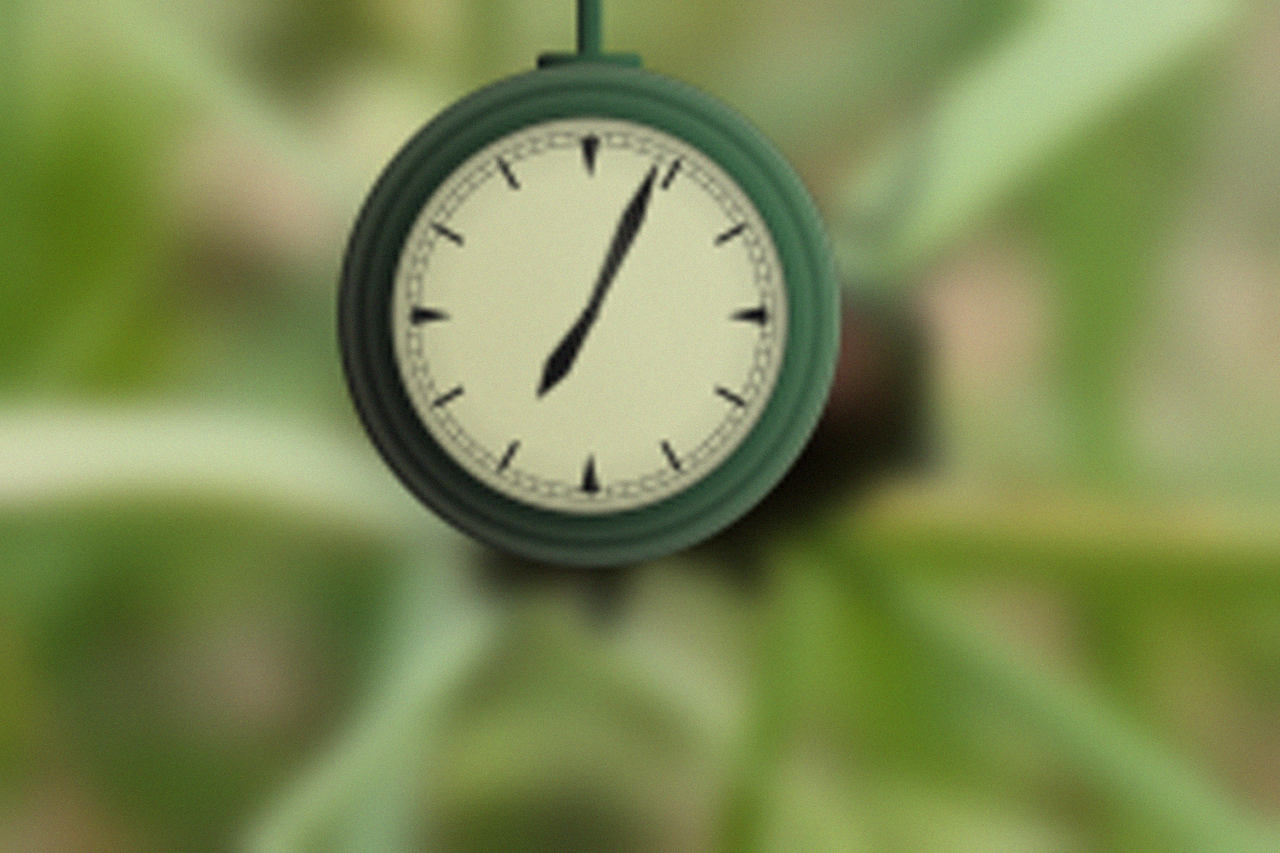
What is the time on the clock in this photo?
7:04
